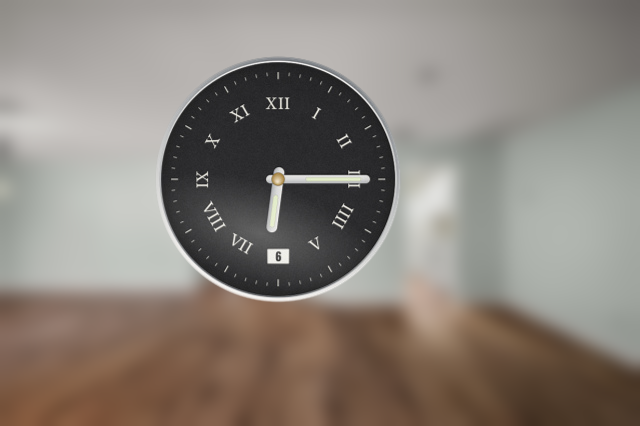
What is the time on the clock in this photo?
6:15
